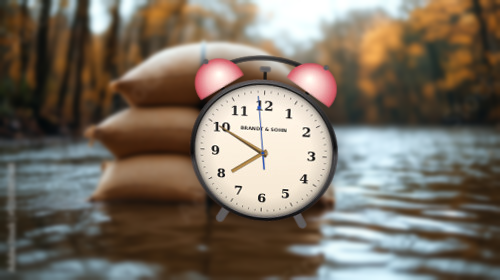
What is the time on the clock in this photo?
7:49:59
